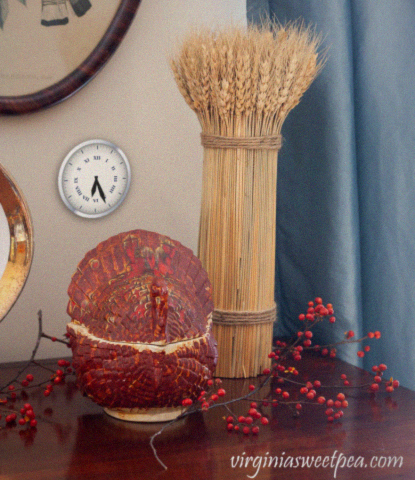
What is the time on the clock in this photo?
6:26
